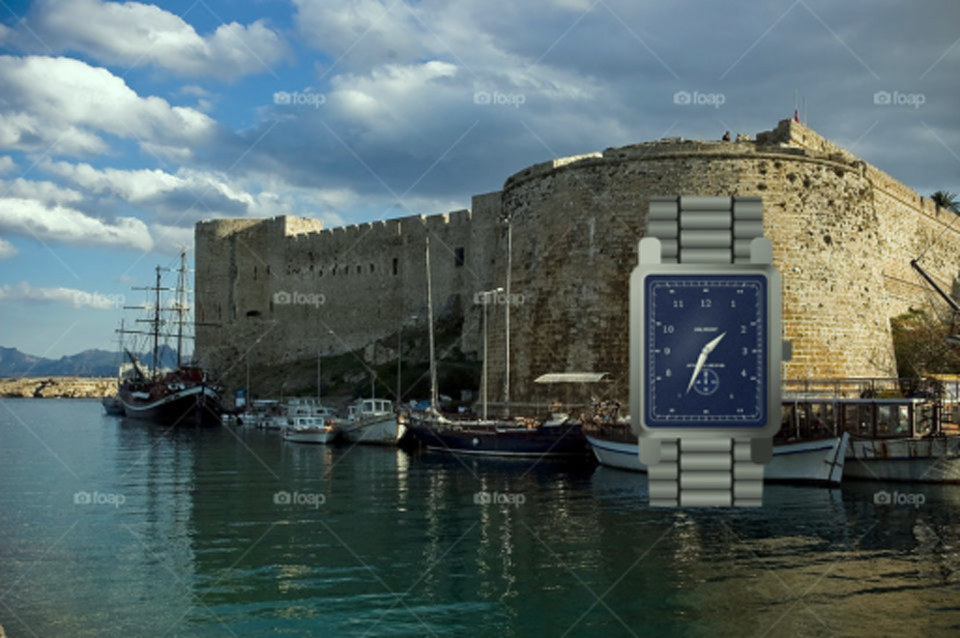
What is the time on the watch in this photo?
1:34
